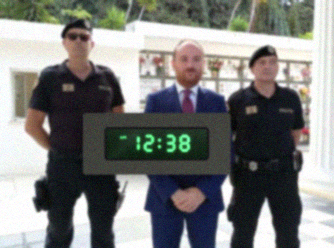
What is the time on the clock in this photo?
12:38
